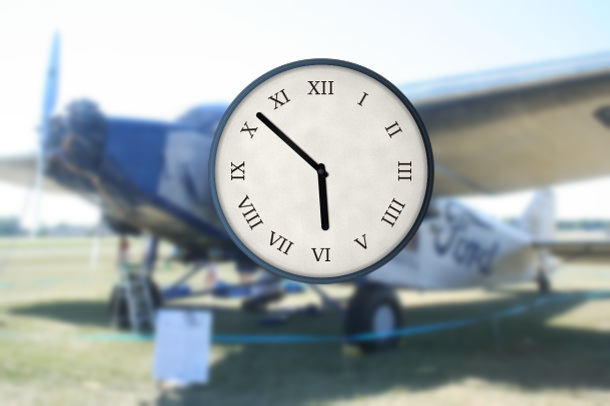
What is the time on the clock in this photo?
5:52
